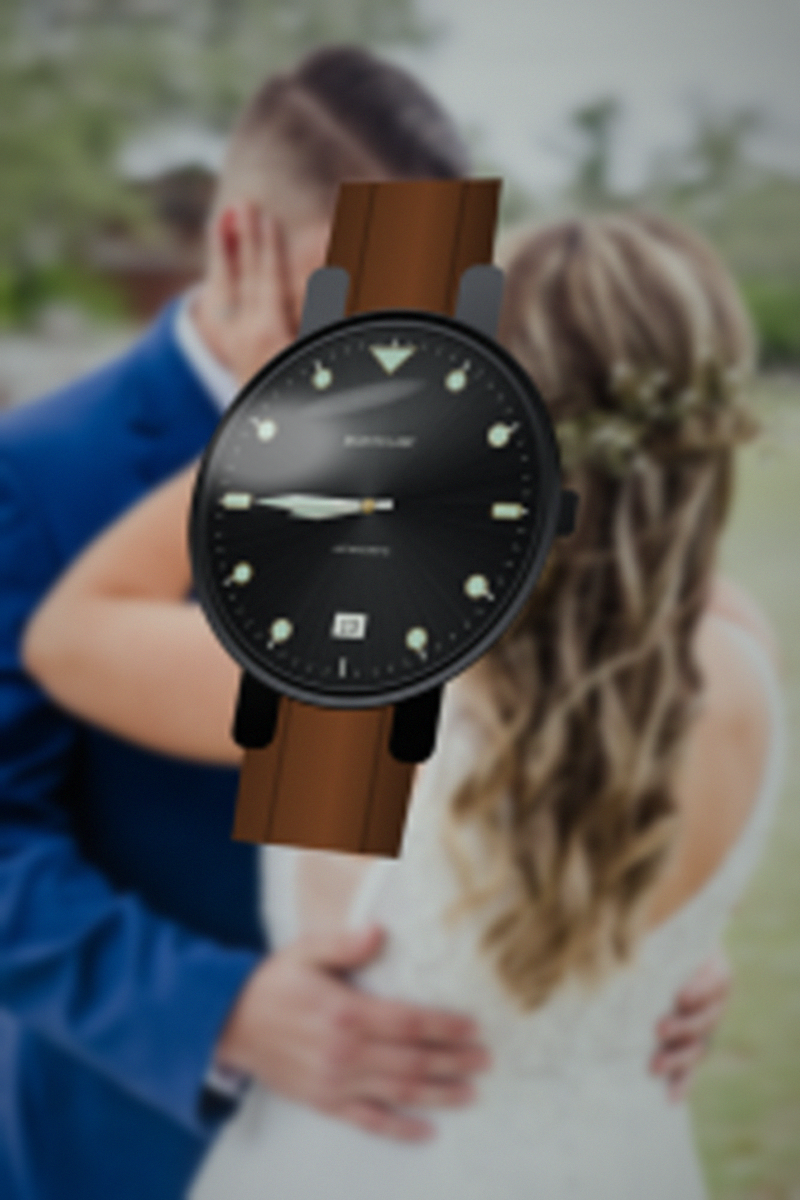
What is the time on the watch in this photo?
8:45
